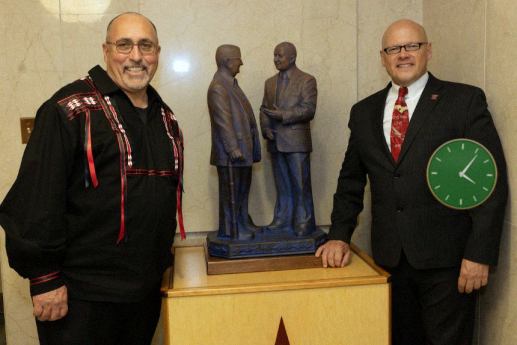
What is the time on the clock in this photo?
4:06
